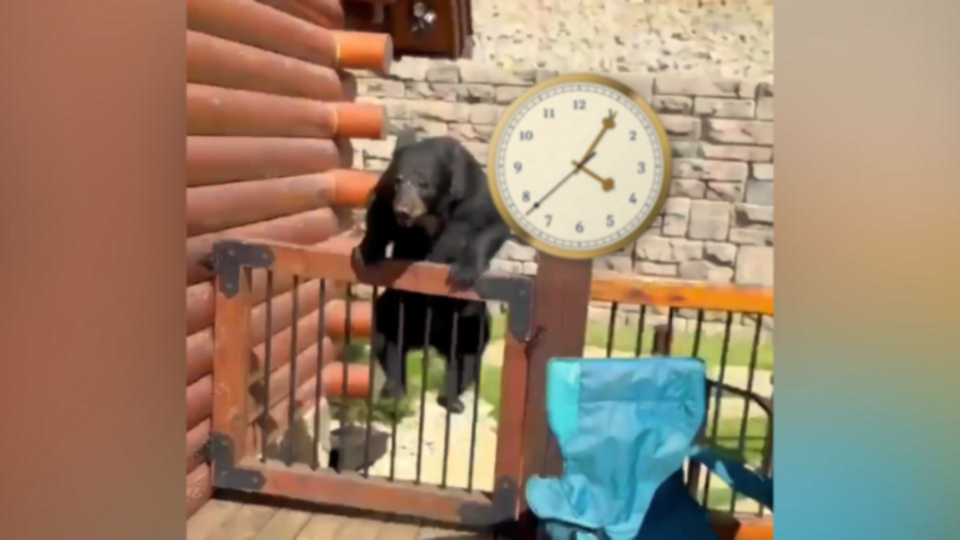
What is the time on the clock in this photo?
4:05:38
